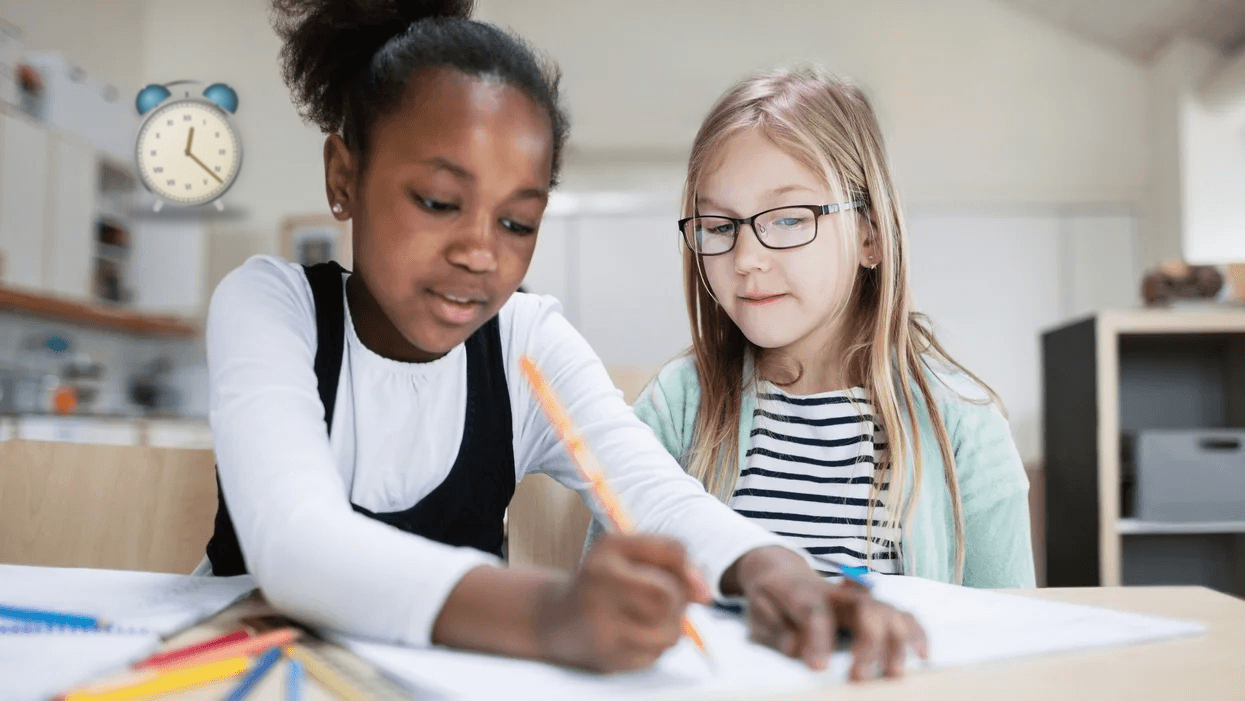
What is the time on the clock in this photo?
12:22
